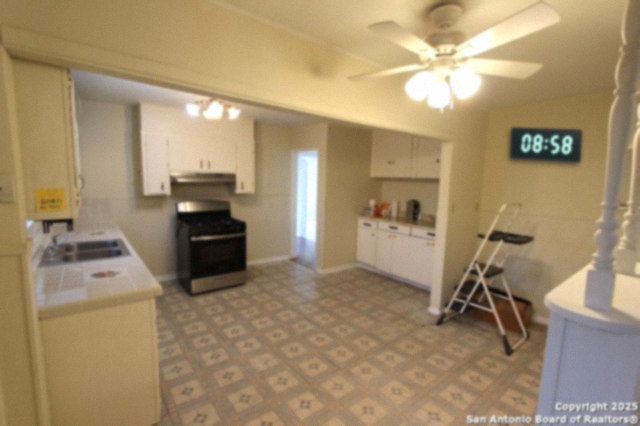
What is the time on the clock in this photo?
8:58
